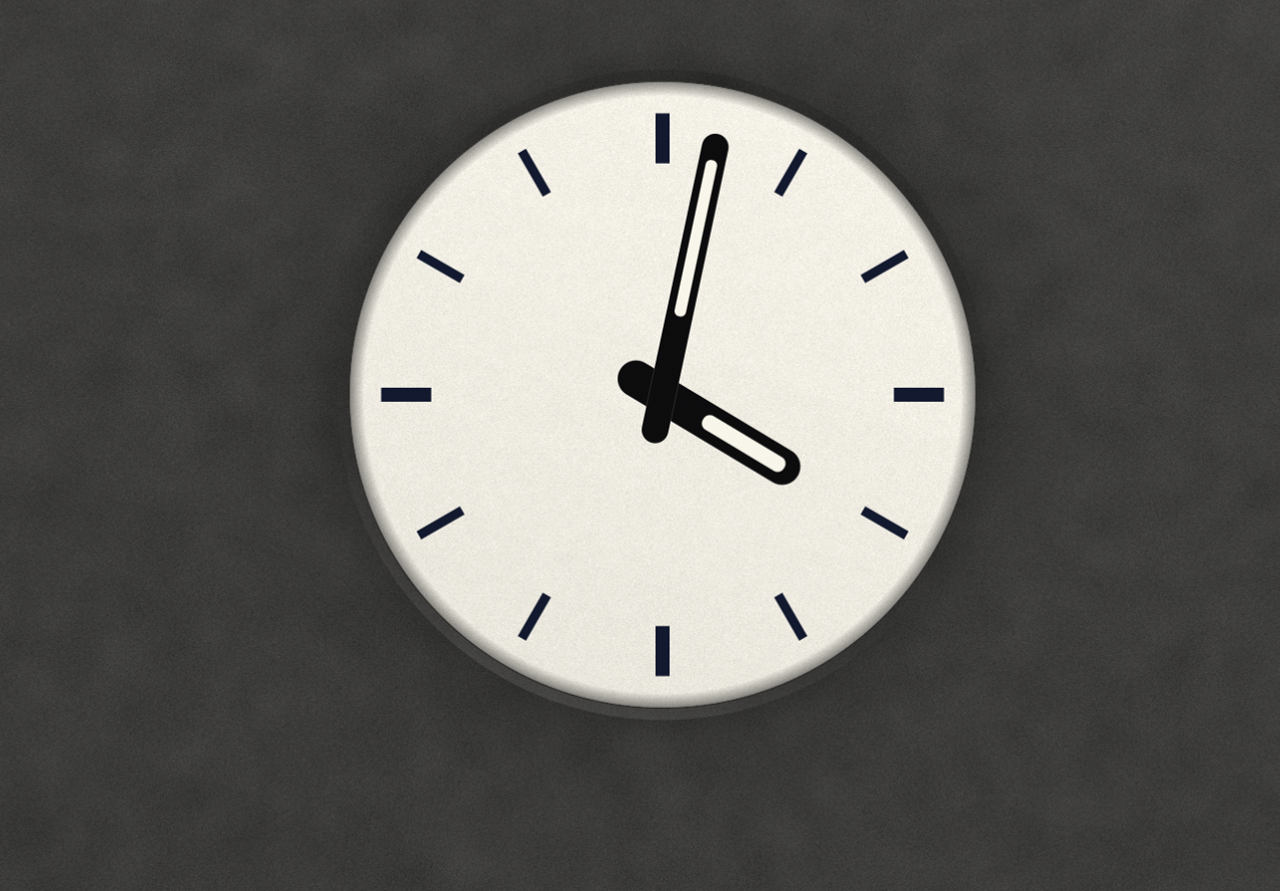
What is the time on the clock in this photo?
4:02
